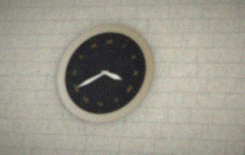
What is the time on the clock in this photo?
3:40
